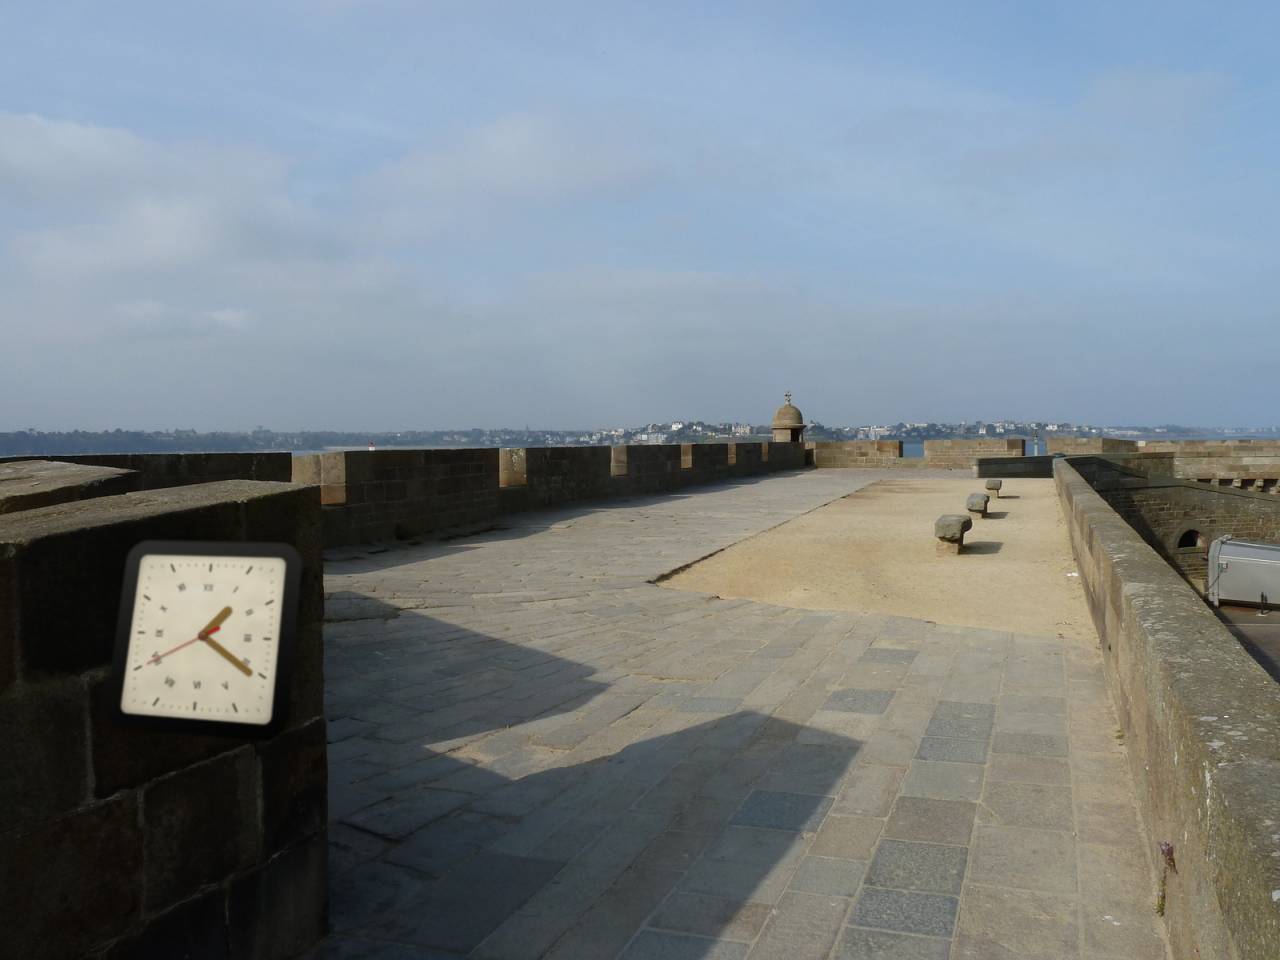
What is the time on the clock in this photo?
1:20:40
